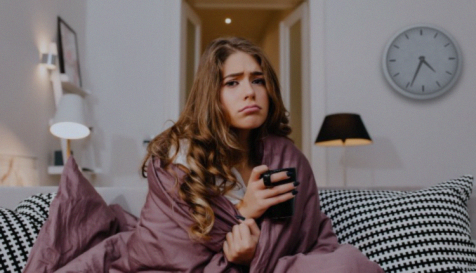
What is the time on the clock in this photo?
4:34
